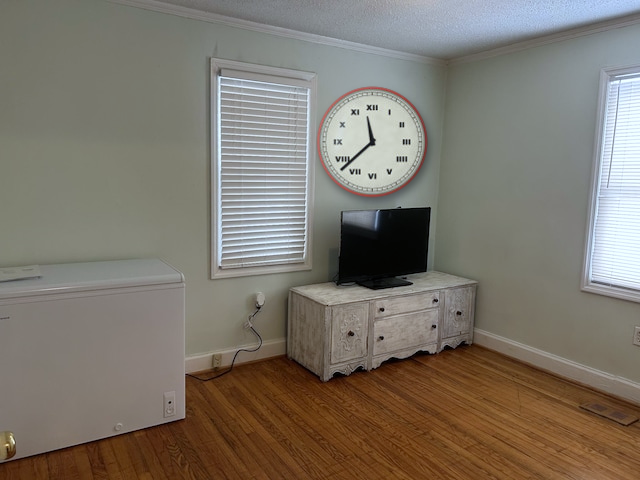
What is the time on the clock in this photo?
11:38
